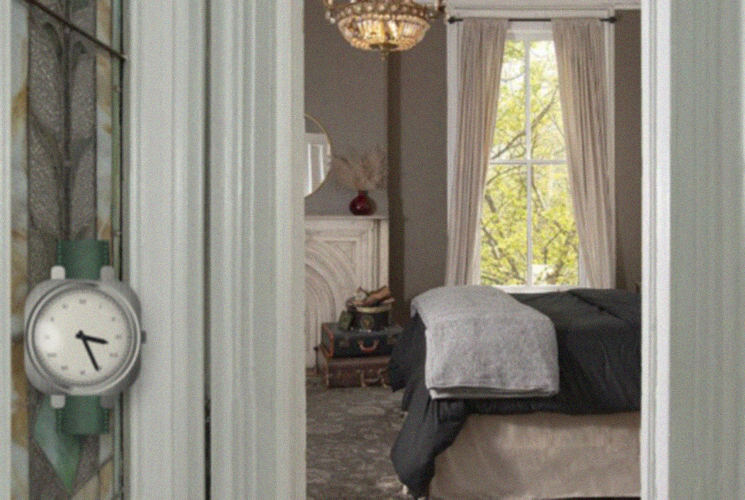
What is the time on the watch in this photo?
3:26
